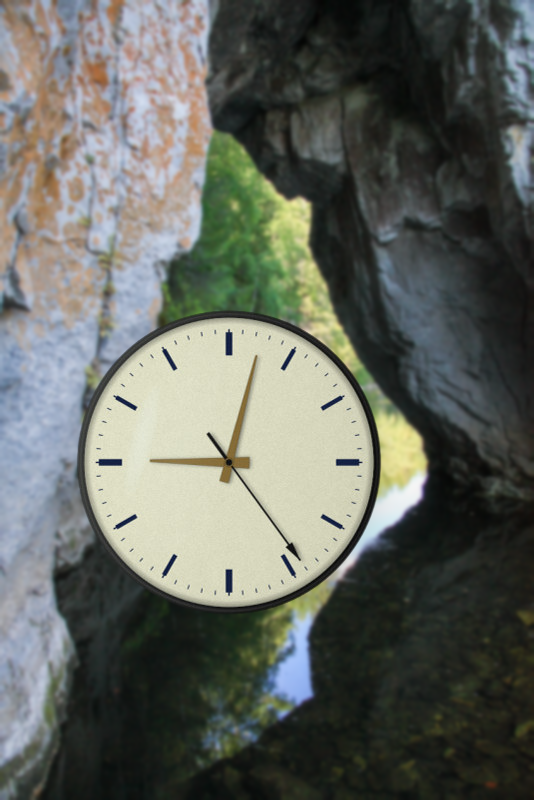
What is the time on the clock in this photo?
9:02:24
